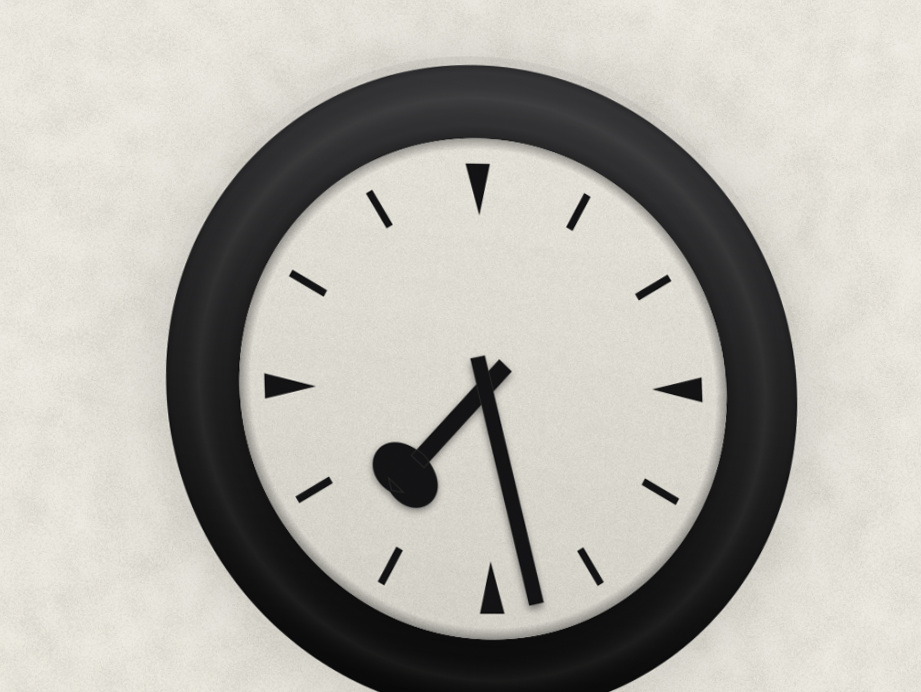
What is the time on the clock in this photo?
7:28
